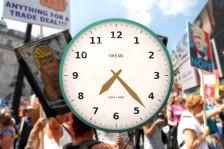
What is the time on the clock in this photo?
7:23
